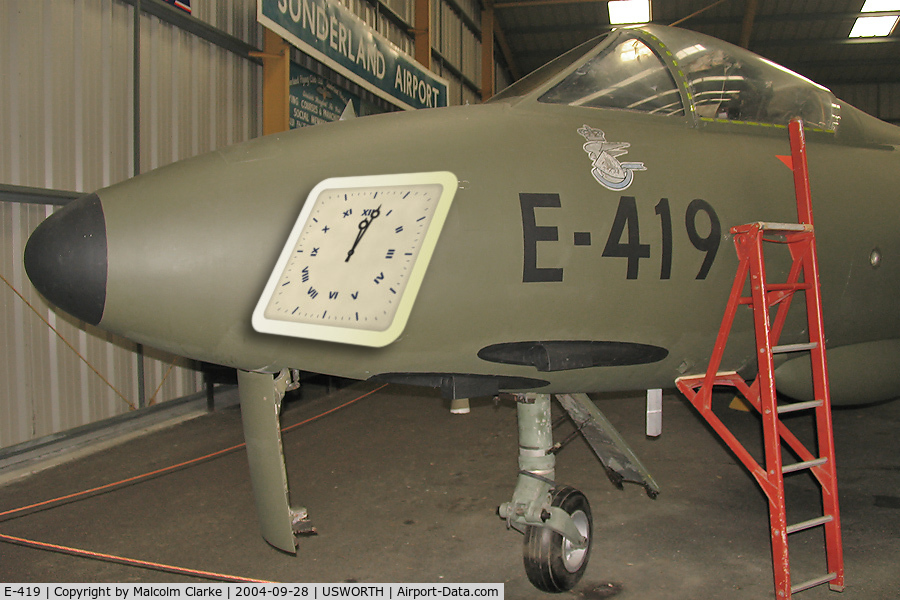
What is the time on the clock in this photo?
12:02
